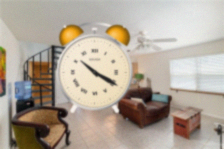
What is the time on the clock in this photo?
10:20
